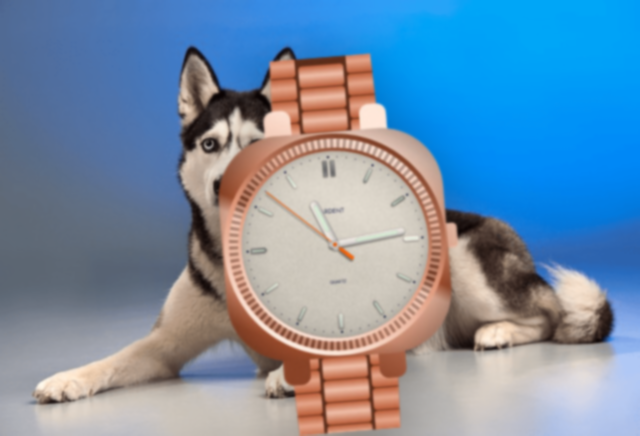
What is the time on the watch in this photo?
11:13:52
